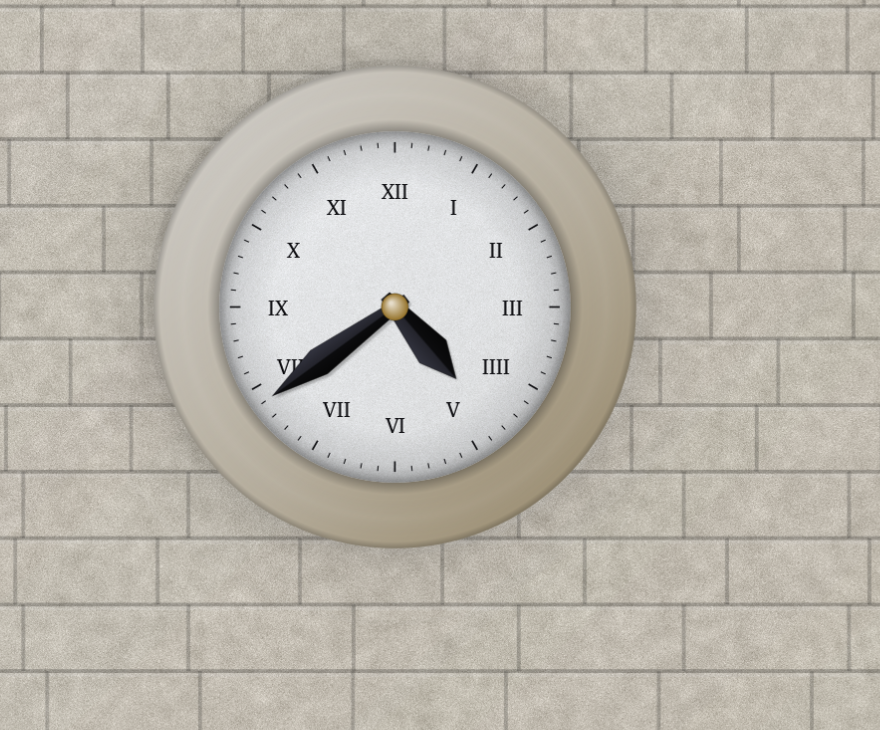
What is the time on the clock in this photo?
4:39
